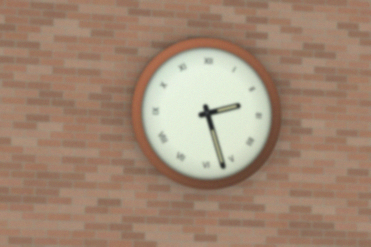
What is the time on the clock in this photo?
2:27
